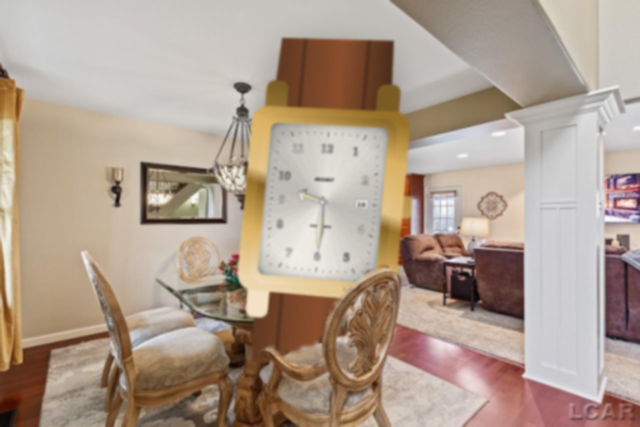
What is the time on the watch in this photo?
9:30
